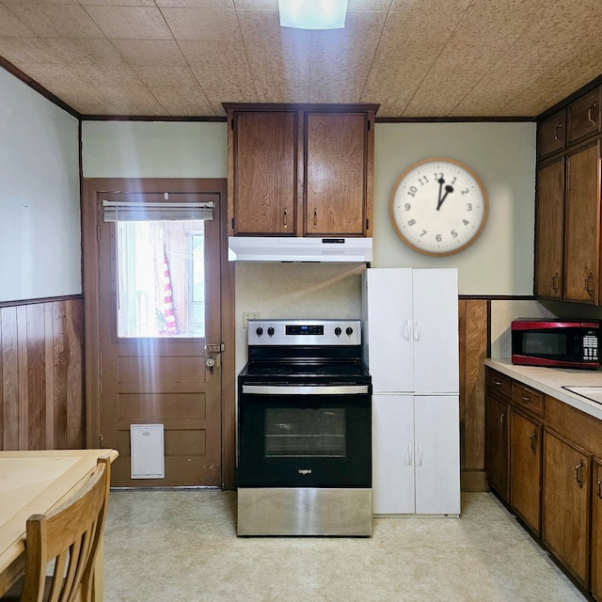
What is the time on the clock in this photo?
1:01
